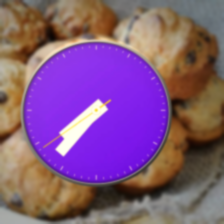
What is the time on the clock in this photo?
7:36:39
